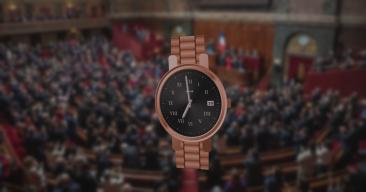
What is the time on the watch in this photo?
6:59
